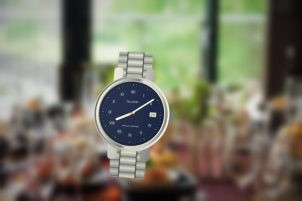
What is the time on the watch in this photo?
8:09
